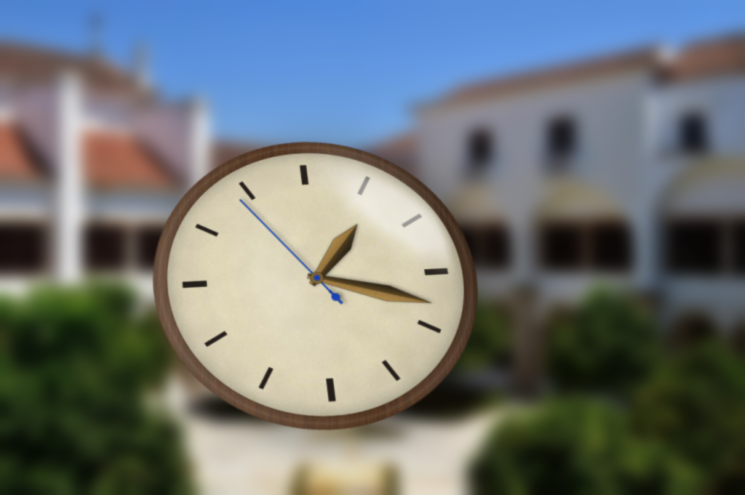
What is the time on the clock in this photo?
1:17:54
